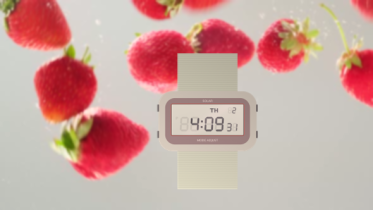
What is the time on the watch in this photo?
4:09:31
